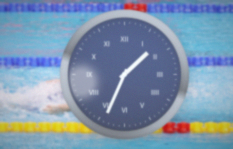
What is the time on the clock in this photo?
1:34
